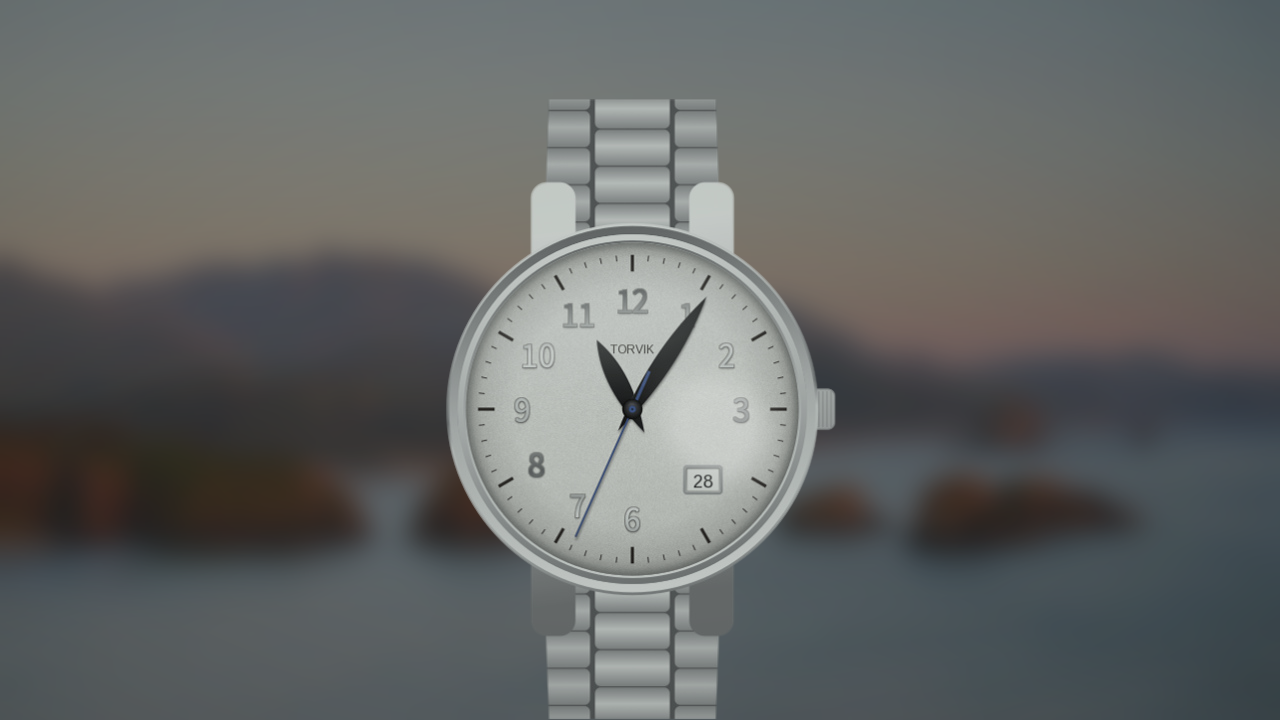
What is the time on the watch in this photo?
11:05:34
